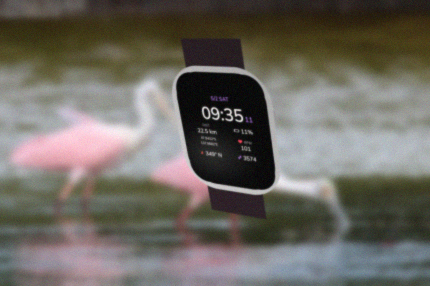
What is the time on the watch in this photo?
9:35
